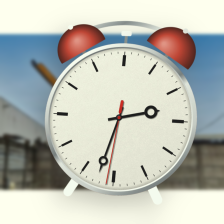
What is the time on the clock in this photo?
2:32:31
